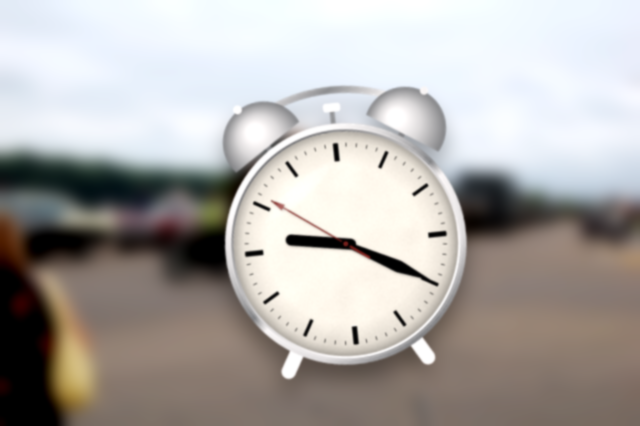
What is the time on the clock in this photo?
9:19:51
